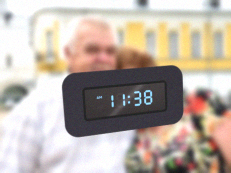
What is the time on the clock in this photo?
11:38
